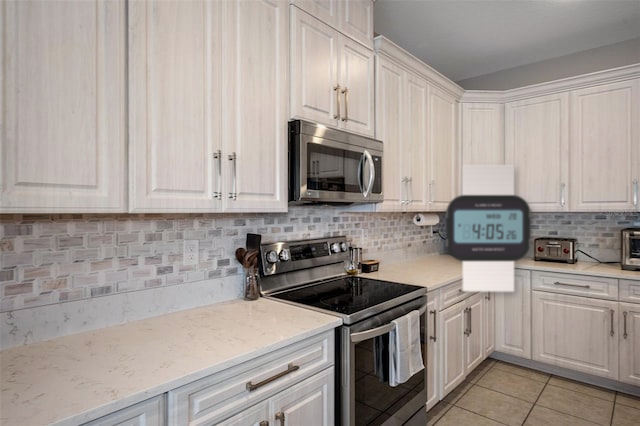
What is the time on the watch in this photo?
4:05
